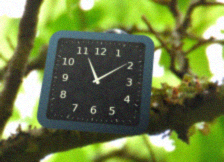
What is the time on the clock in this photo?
11:09
